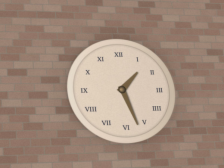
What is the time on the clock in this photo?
1:27
